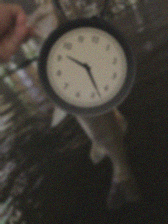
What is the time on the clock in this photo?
9:23
